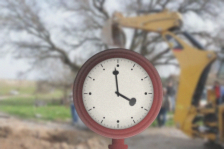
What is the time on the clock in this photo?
3:59
